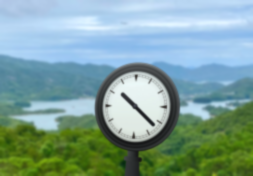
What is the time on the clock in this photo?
10:22
